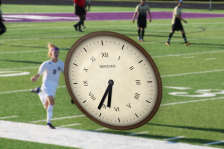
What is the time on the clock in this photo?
6:36
